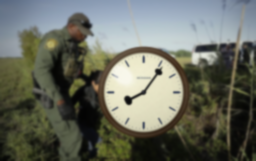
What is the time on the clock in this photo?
8:06
